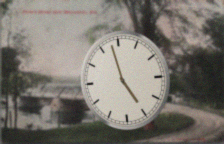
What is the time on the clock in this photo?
4:58
